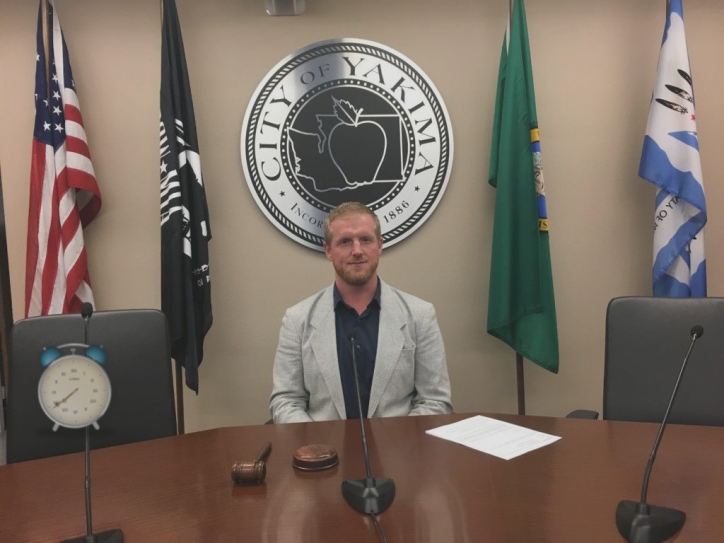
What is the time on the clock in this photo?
7:39
